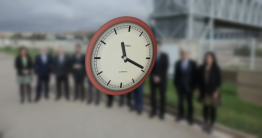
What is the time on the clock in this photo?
11:19
